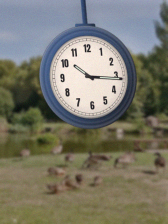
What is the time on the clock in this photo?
10:16
